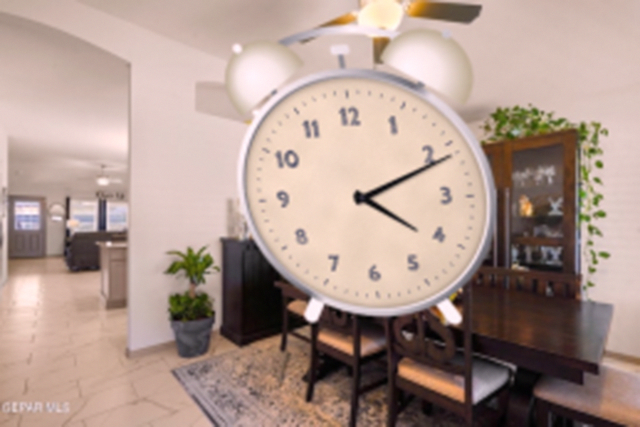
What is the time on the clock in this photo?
4:11
